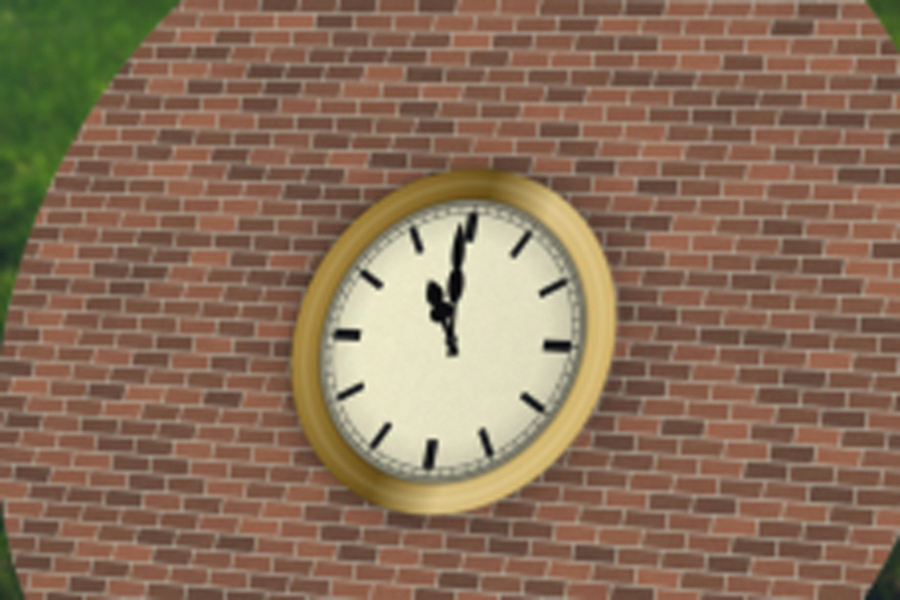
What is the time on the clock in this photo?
10:59
